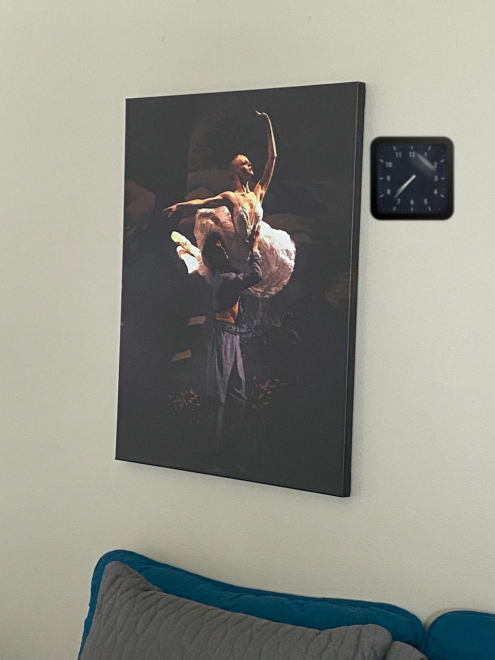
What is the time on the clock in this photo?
7:37
